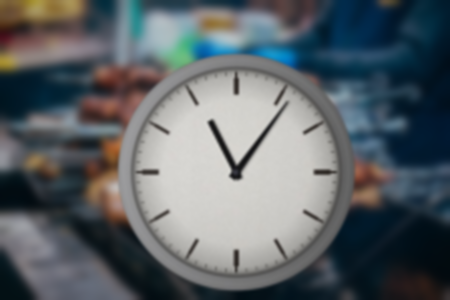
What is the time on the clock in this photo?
11:06
